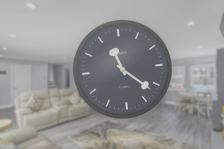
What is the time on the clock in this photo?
11:22
